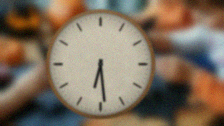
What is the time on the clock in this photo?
6:29
